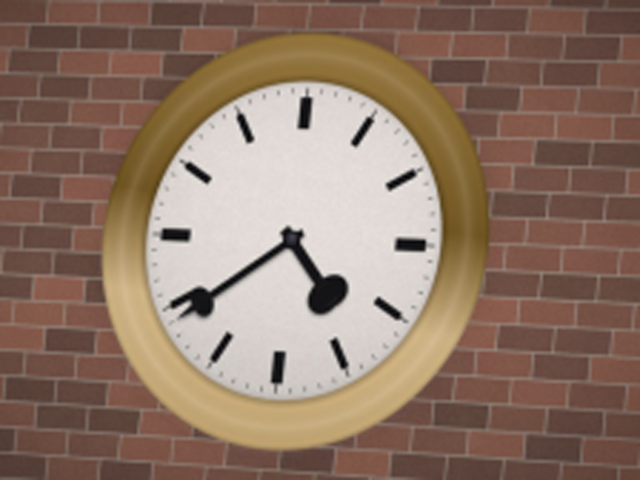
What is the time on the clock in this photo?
4:39
